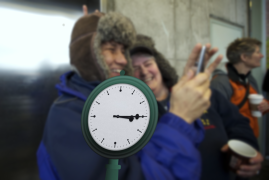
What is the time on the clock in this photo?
3:15
